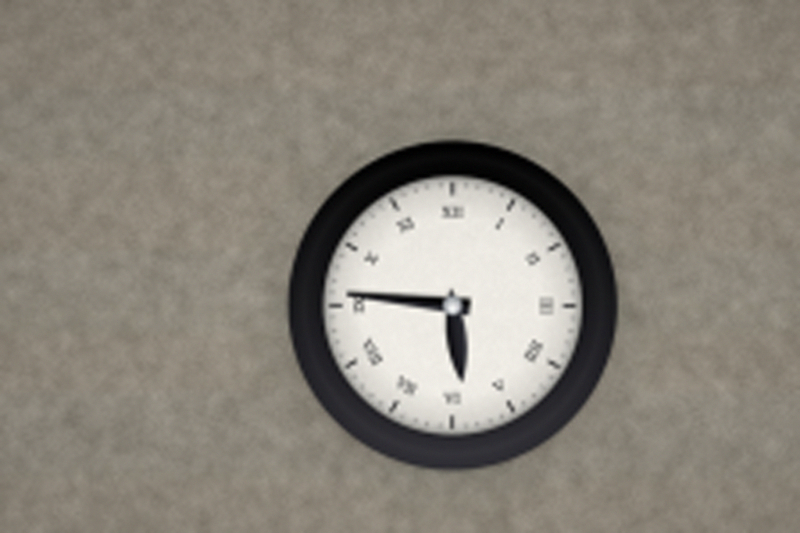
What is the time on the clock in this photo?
5:46
